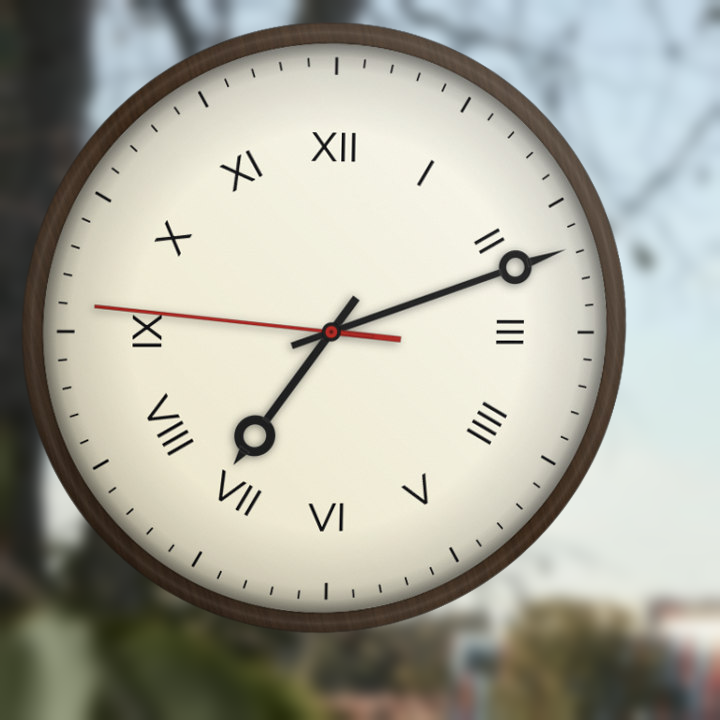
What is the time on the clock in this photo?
7:11:46
